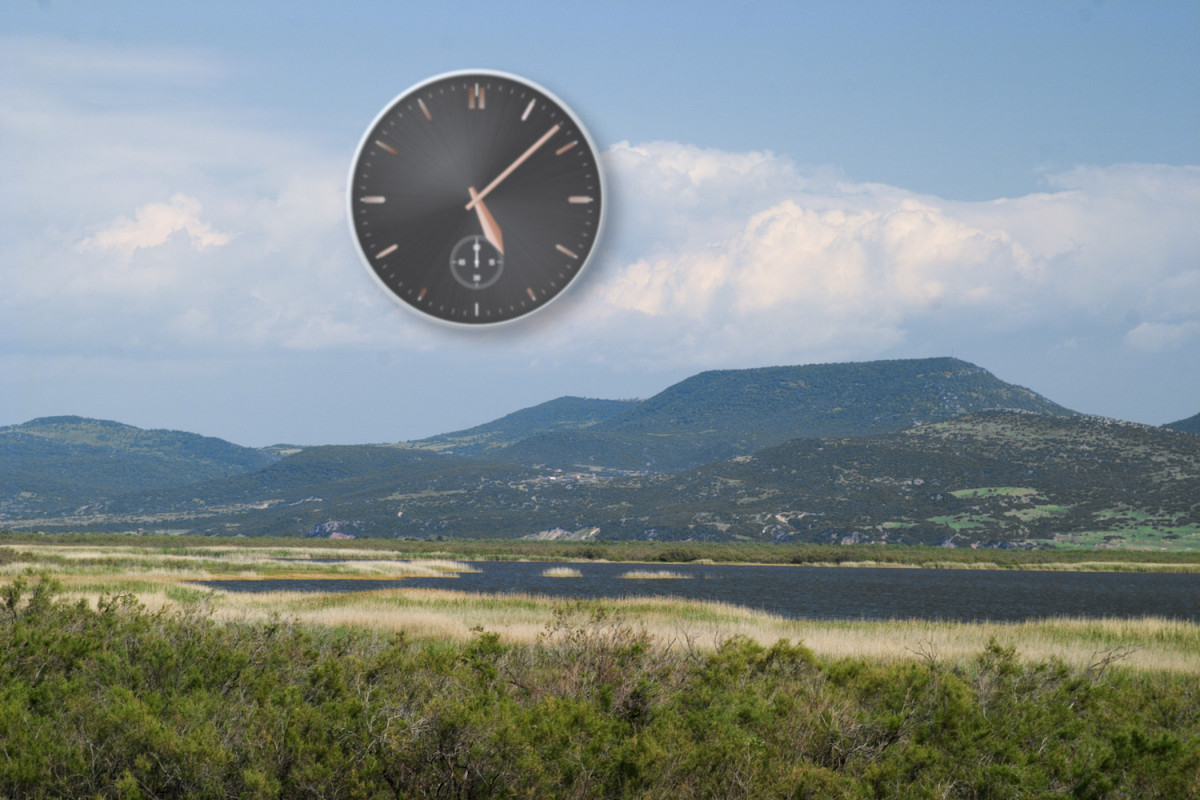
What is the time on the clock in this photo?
5:08
